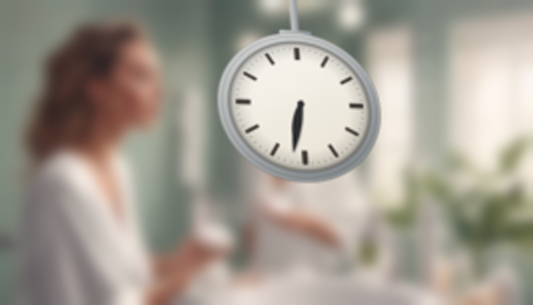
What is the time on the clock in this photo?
6:32
